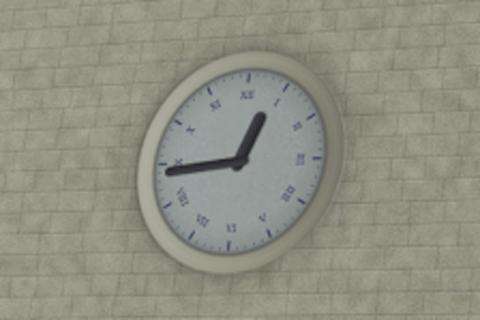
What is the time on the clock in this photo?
12:44
